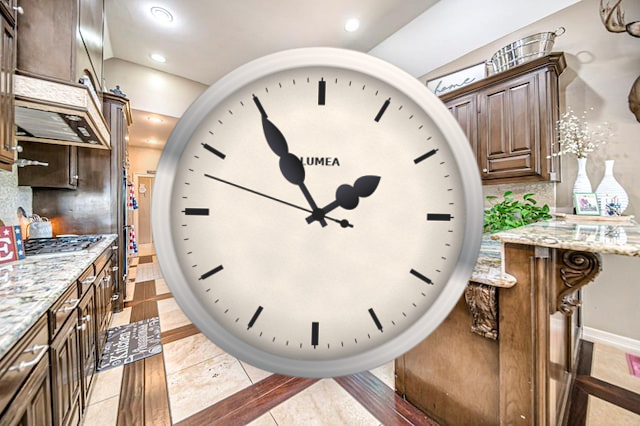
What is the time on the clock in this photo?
1:54:48
